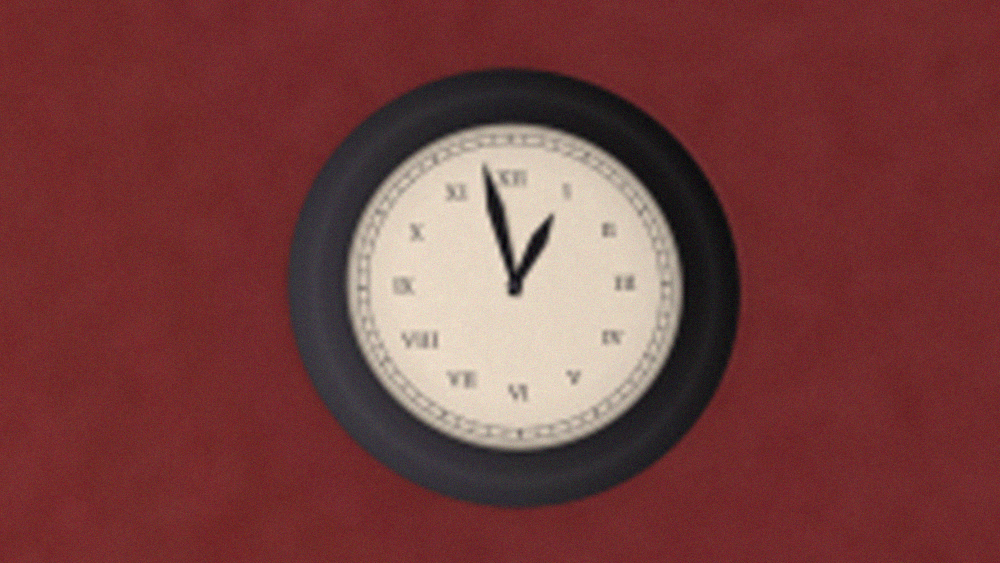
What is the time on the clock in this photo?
12:58
